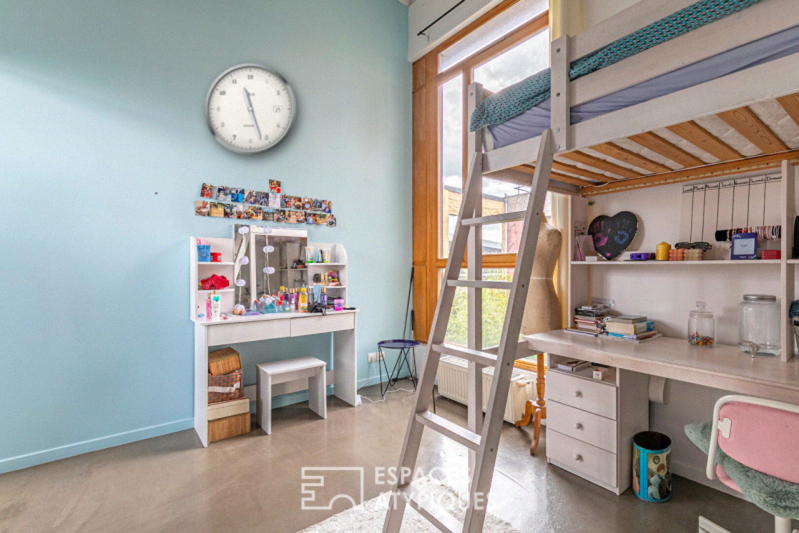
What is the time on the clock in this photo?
11:27
